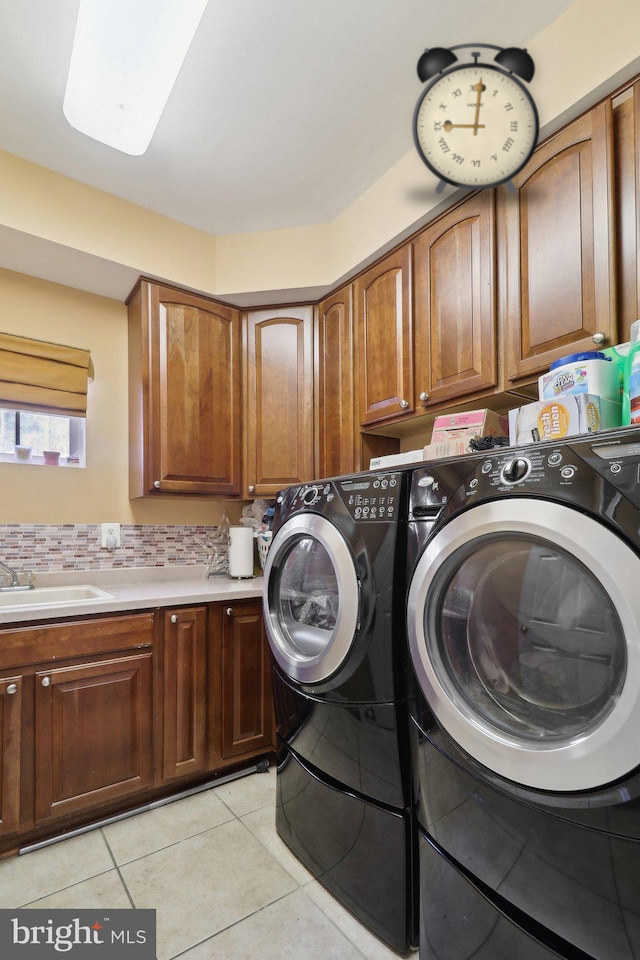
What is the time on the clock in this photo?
9:01
